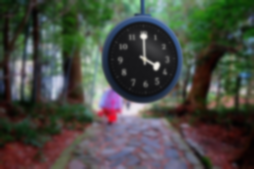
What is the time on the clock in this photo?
4:00
